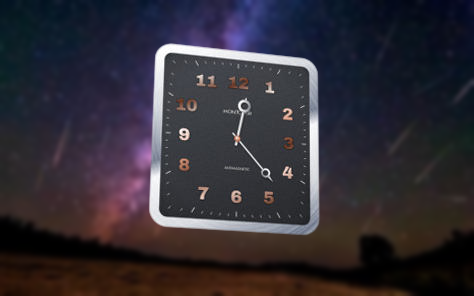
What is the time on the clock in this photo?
12:23
